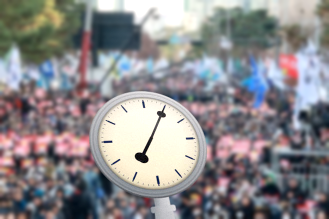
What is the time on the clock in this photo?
7:05
